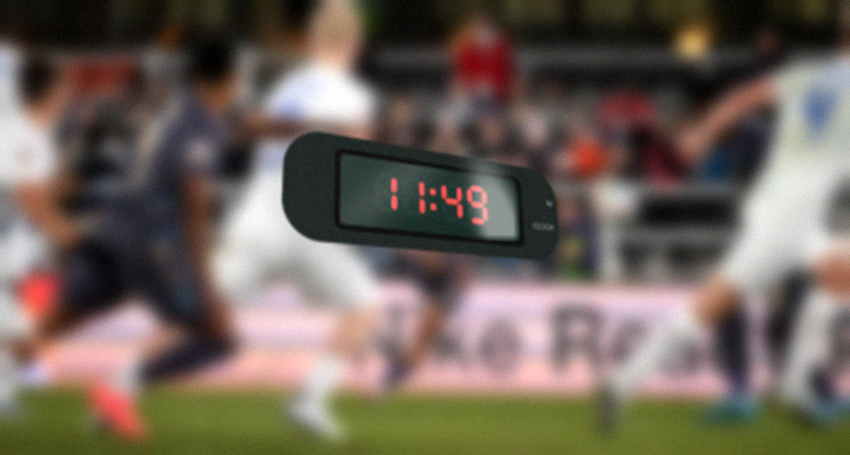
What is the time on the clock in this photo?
11:49
